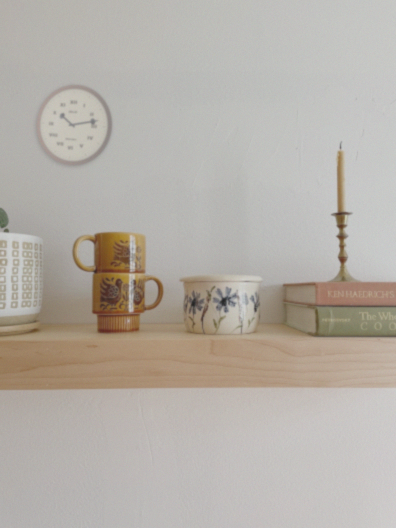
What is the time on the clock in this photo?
10:13
